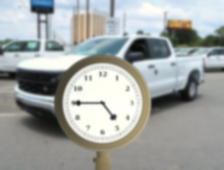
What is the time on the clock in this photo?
4:45
